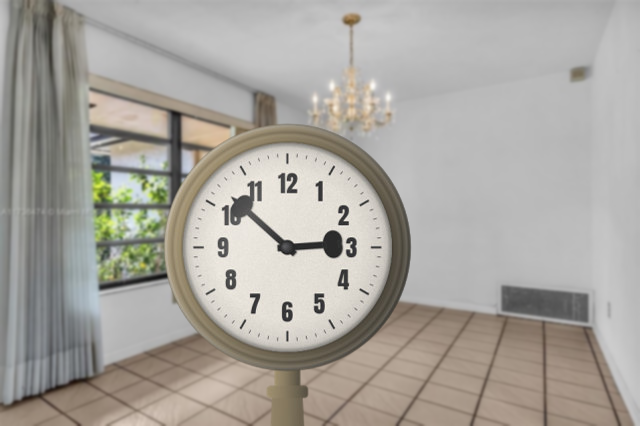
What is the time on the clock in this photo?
2:52
